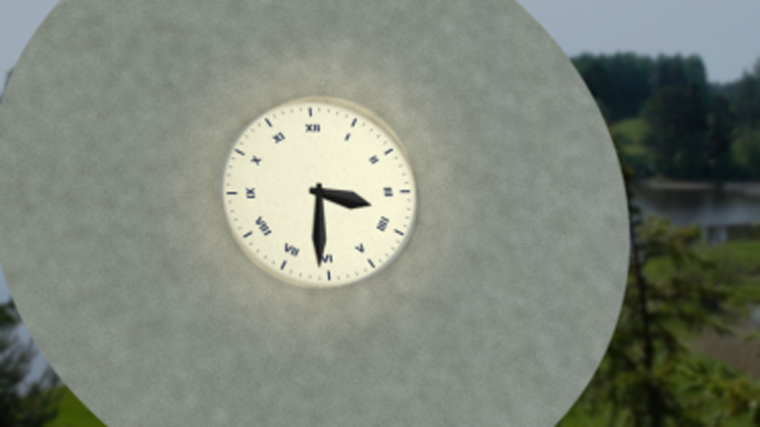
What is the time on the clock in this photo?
3:31
